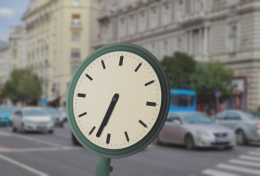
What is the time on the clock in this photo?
6:33
